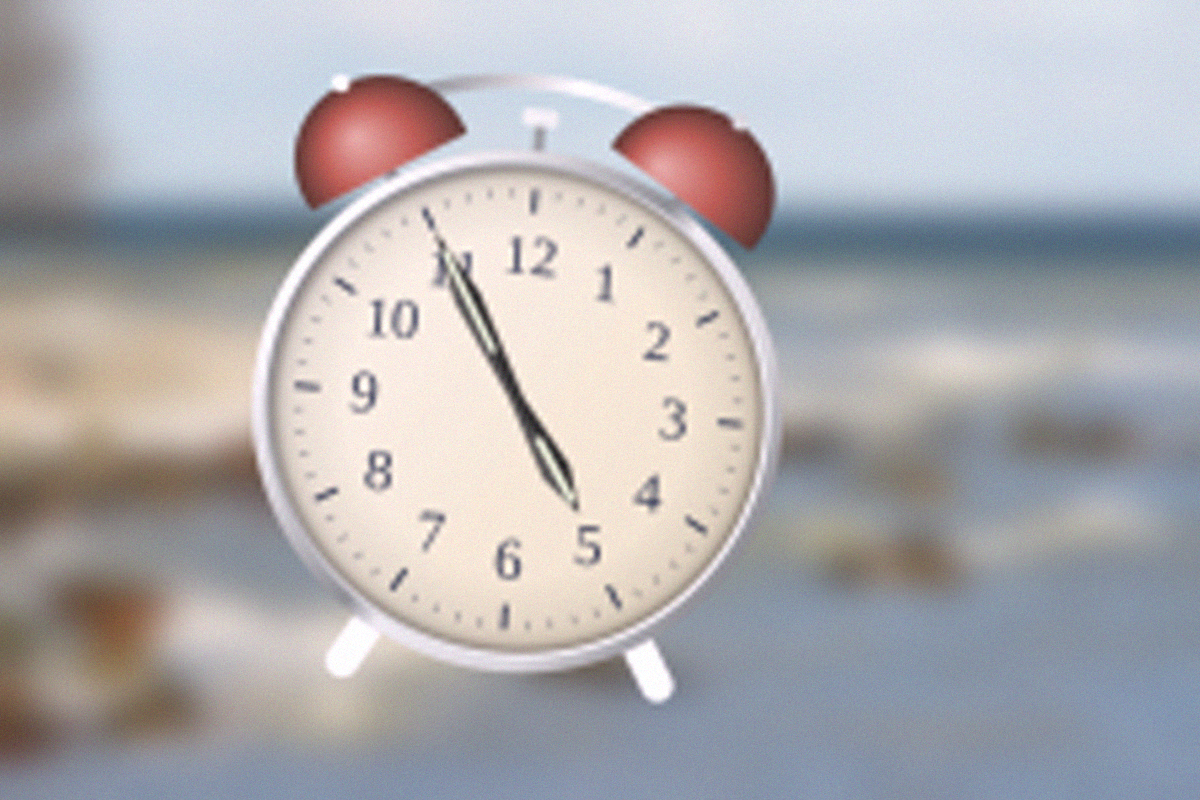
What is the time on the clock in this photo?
4:55
